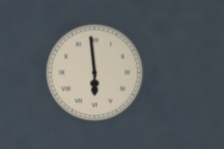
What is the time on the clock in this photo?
5:59
